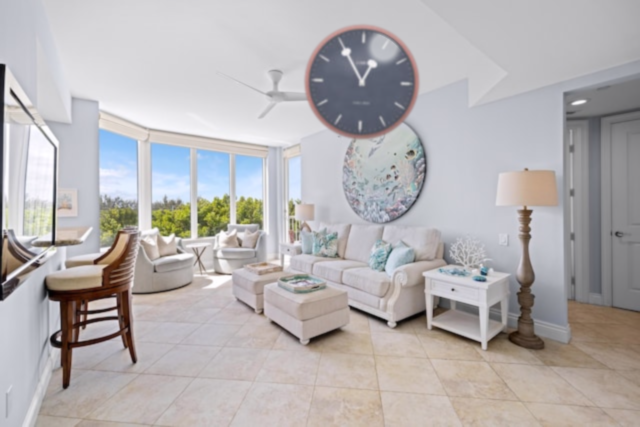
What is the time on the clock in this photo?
12:55
